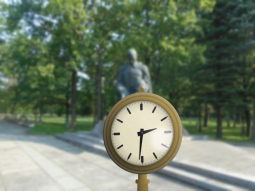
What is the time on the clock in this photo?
2:31
